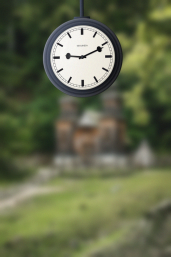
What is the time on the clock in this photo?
9:11
